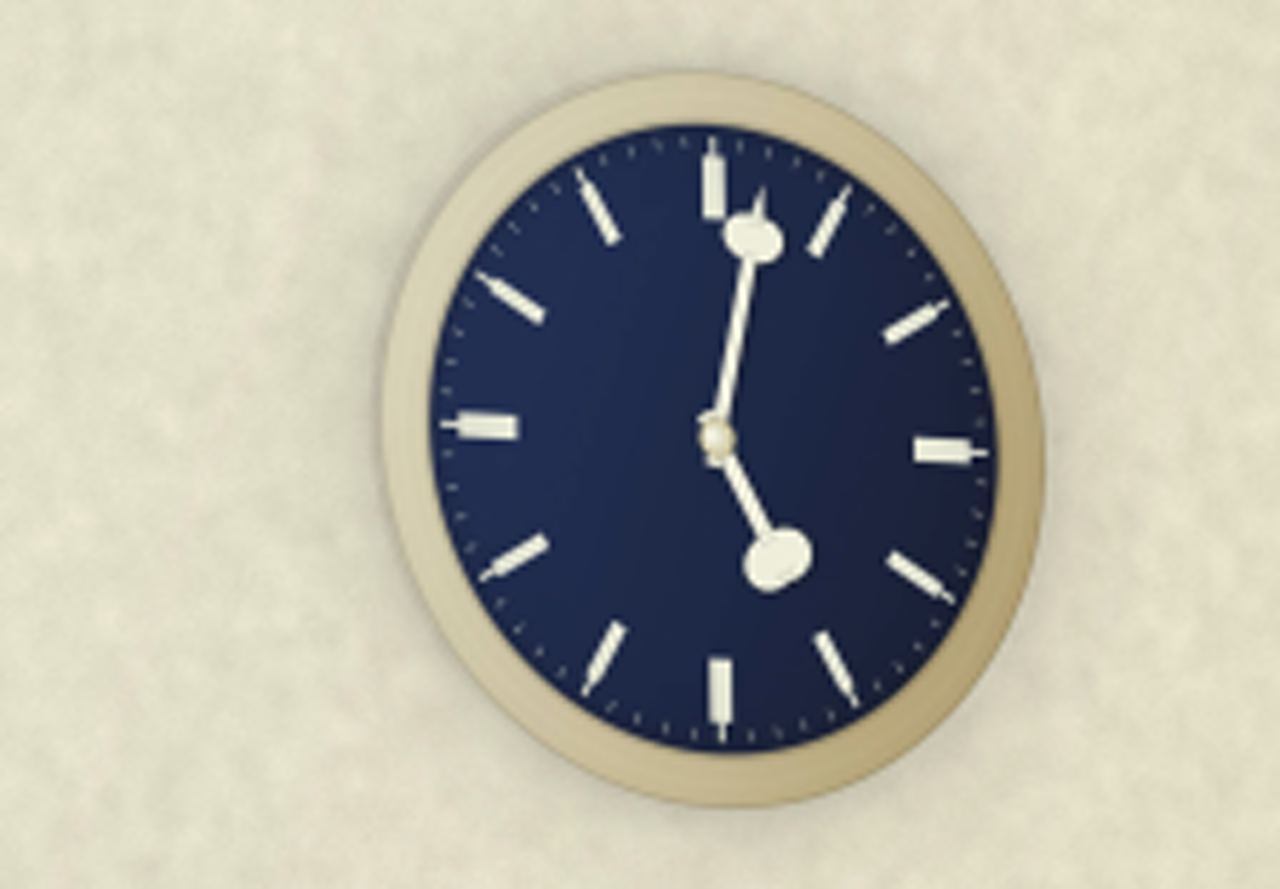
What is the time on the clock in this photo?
5:02
